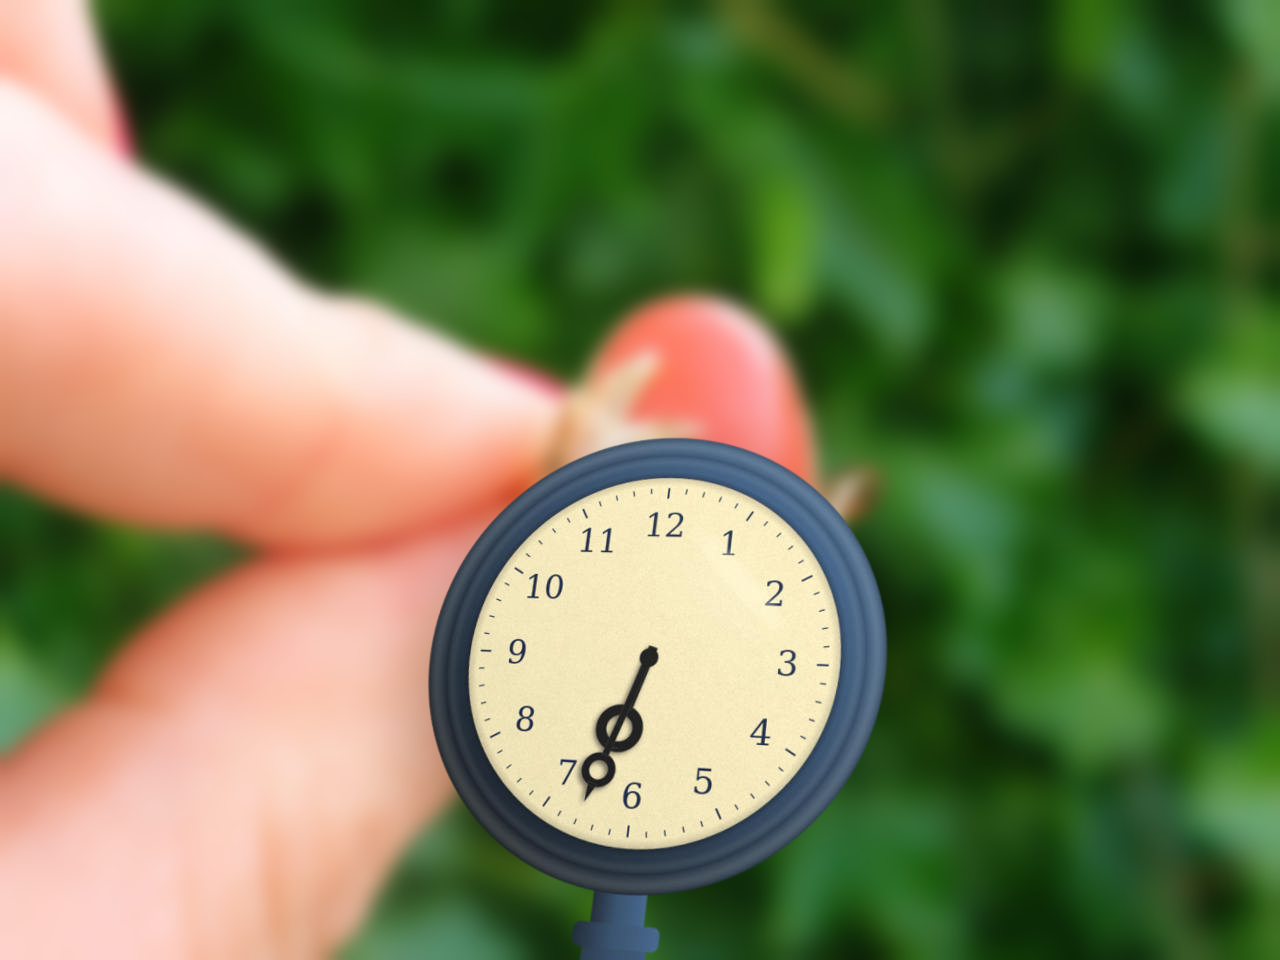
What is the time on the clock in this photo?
6:33
